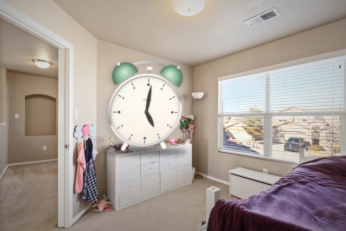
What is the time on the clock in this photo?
5:01
